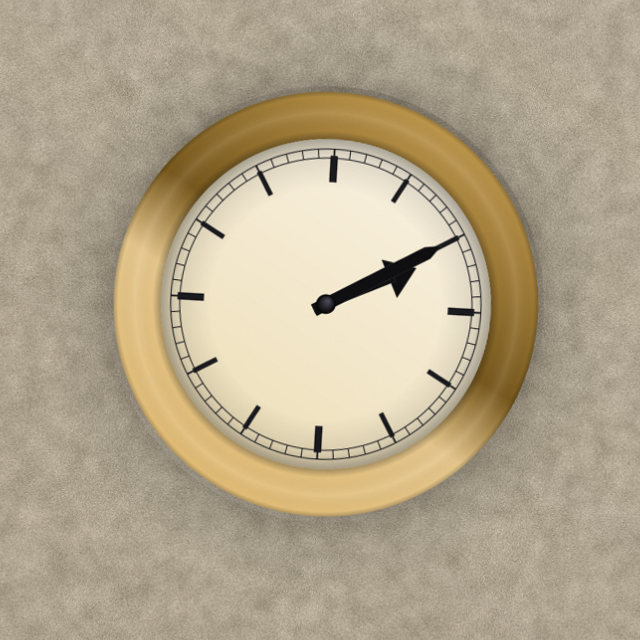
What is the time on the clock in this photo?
2:10
